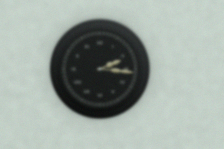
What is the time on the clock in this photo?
2:16
